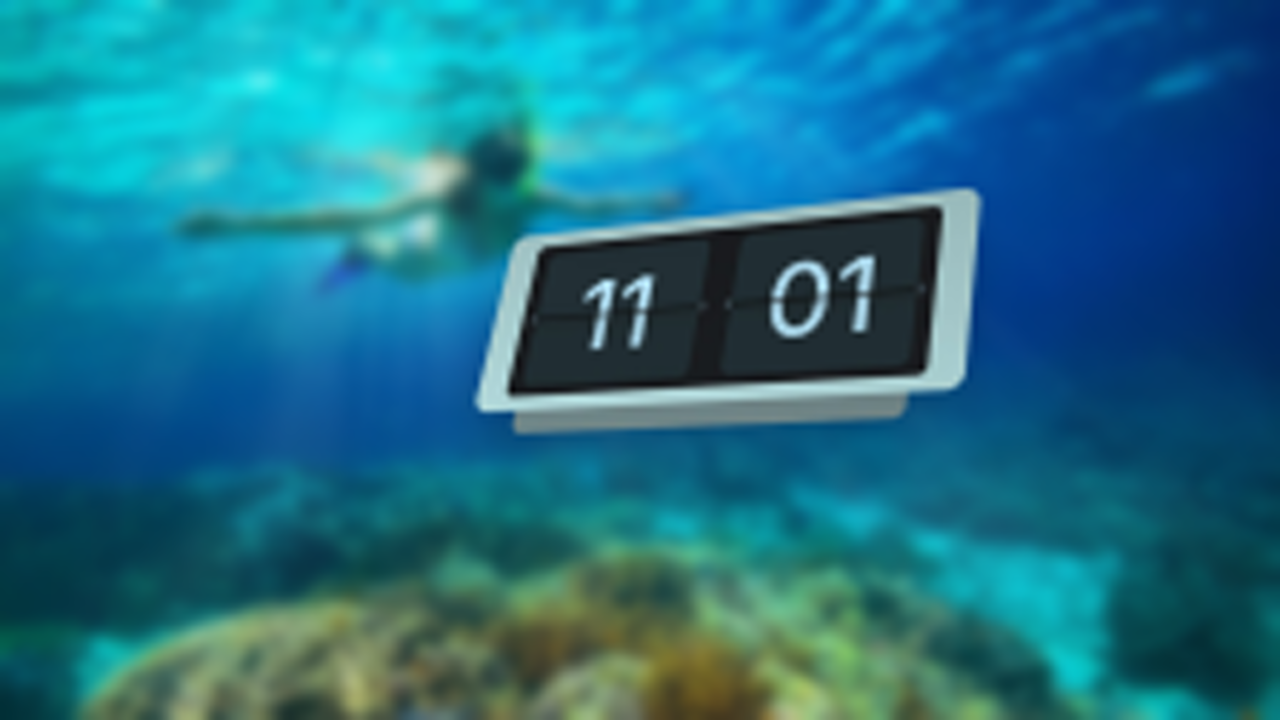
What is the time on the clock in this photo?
11:01
